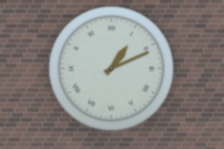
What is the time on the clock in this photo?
1:11
